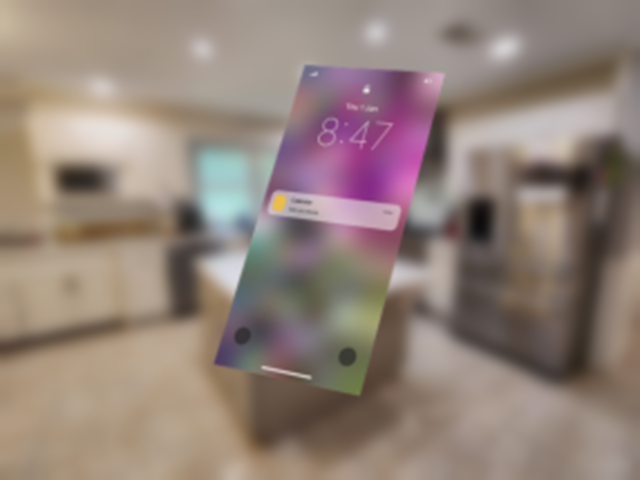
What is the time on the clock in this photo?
8:47
